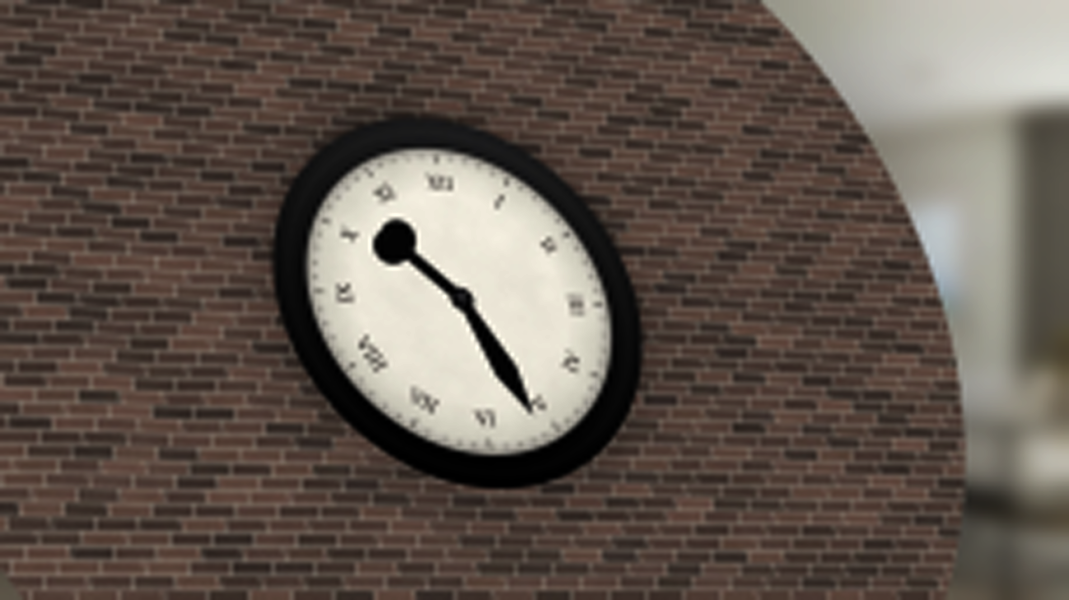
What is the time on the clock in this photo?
10:26
